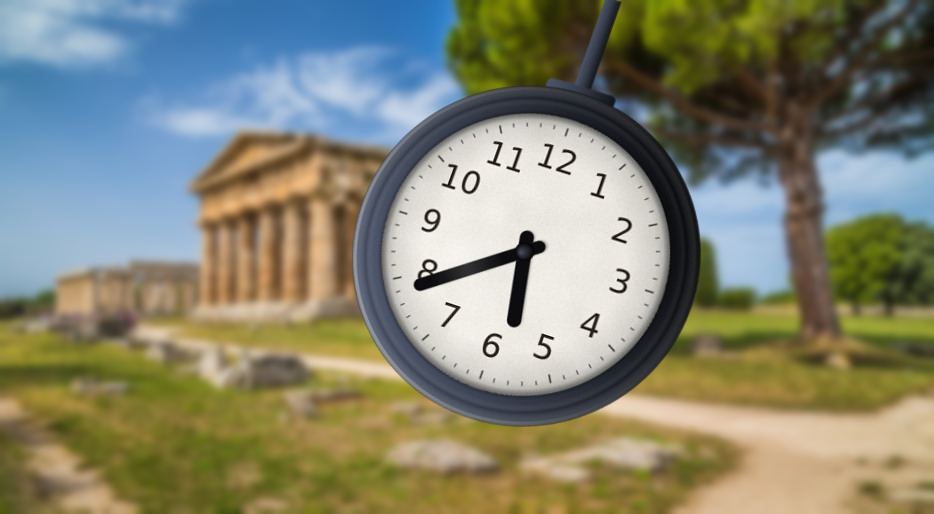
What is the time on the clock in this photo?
5:39
